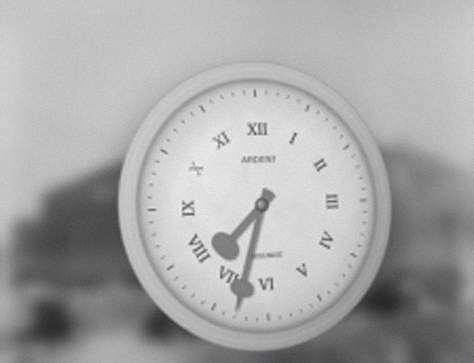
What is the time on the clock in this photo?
7:33
